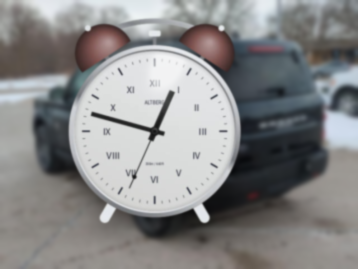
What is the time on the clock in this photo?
12:47:34
